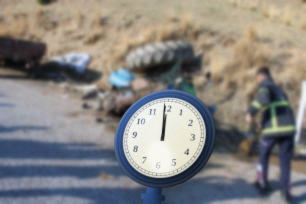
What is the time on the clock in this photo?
11:59
